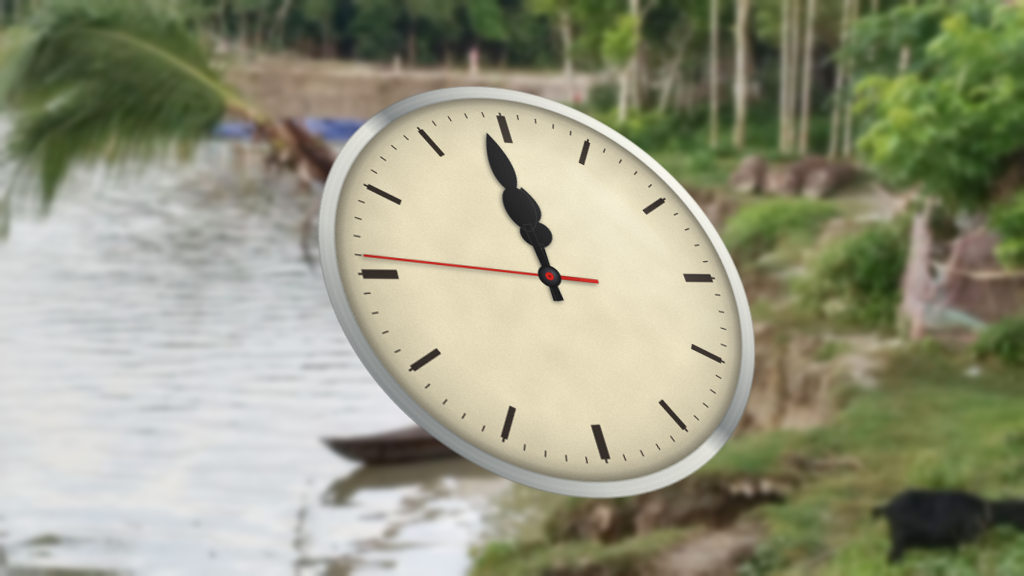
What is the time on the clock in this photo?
11:58:46
